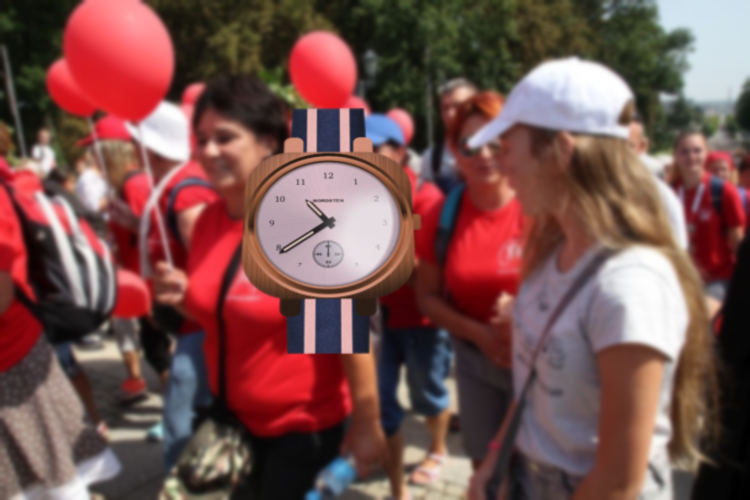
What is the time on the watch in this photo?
10:39
